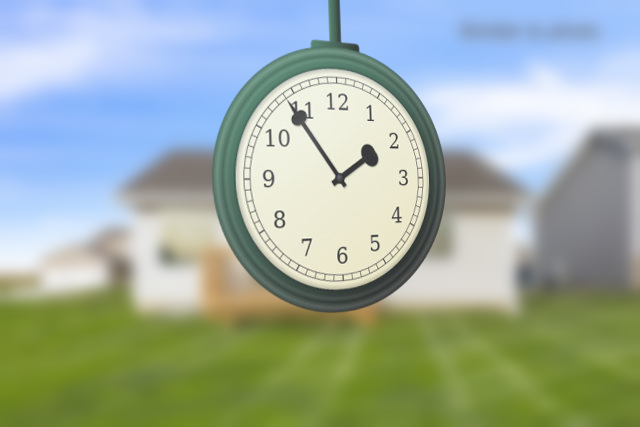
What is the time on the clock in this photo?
1:54
